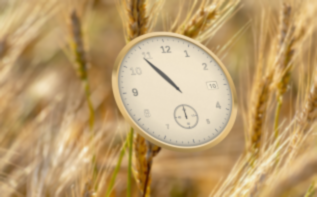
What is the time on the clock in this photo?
10:54
